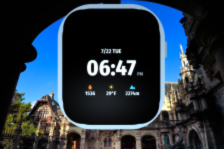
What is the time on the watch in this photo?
6:47
